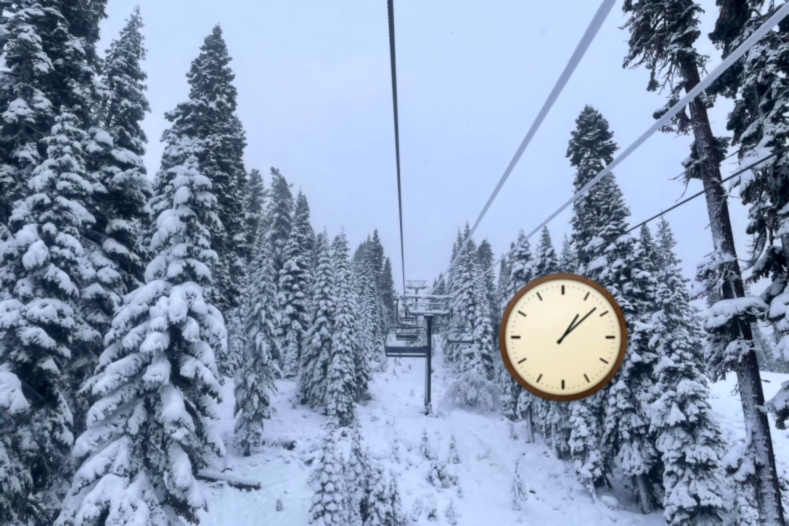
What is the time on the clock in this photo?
1:08
